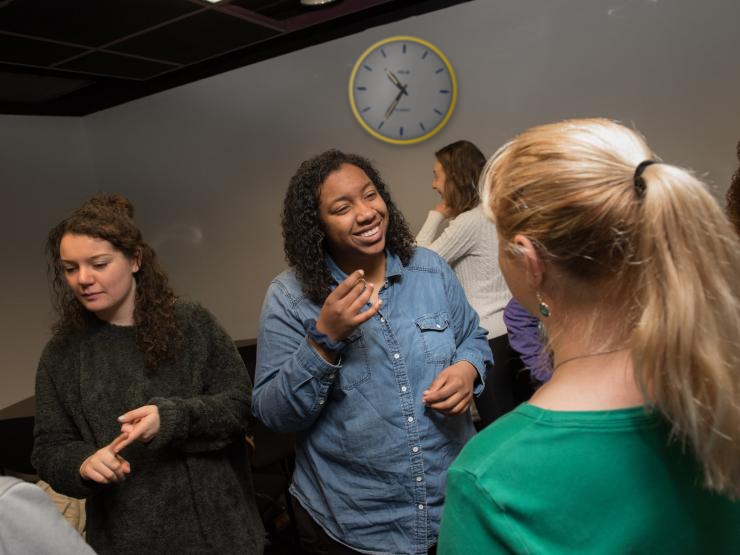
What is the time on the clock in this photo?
10:35
